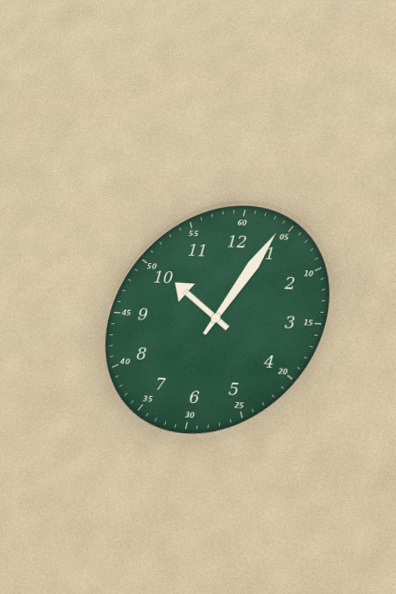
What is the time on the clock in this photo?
10:04
